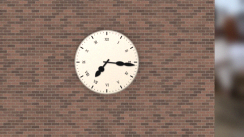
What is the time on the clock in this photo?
7:16
